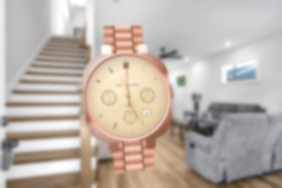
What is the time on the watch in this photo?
11:26
